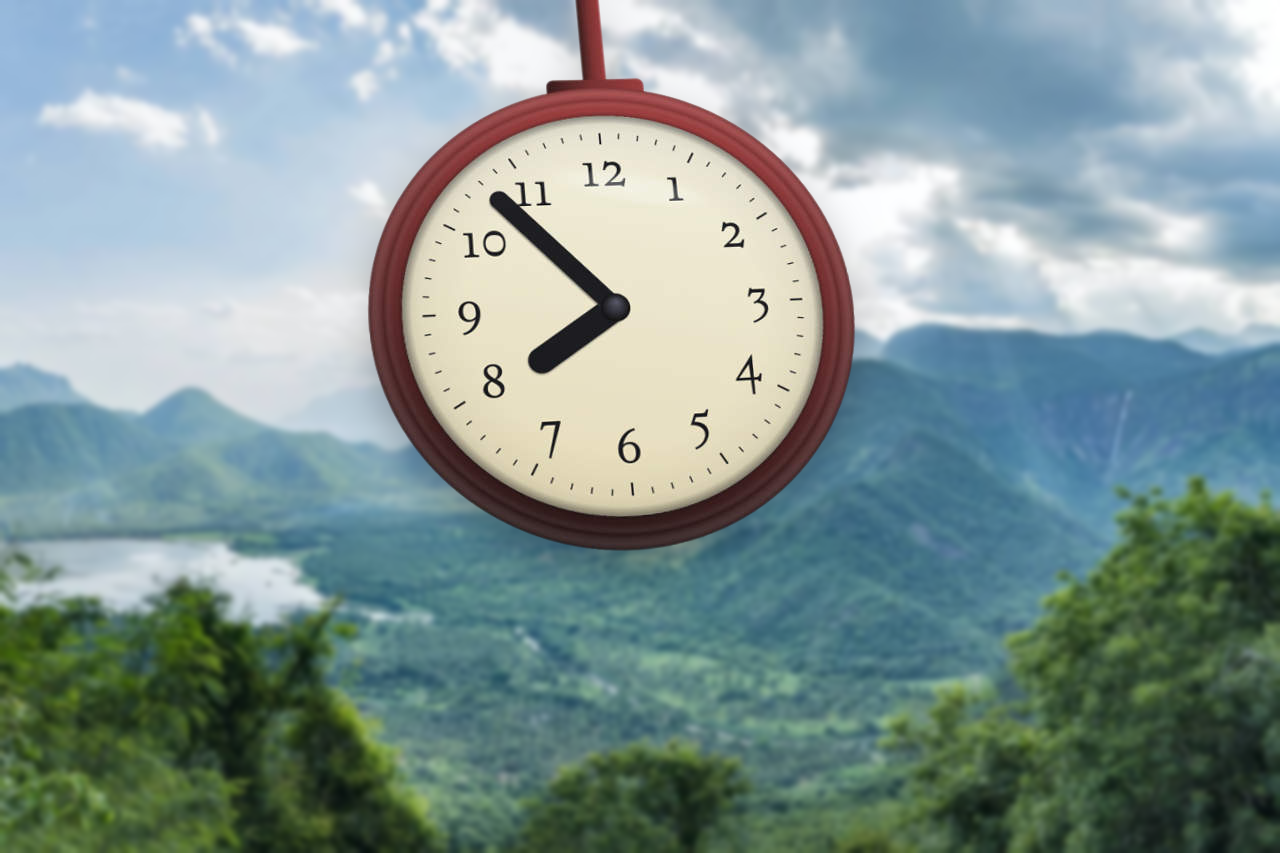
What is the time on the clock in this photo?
7:53
